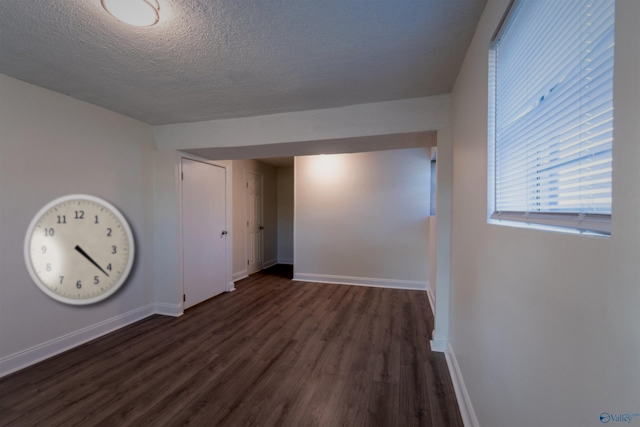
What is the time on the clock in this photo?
4:22
